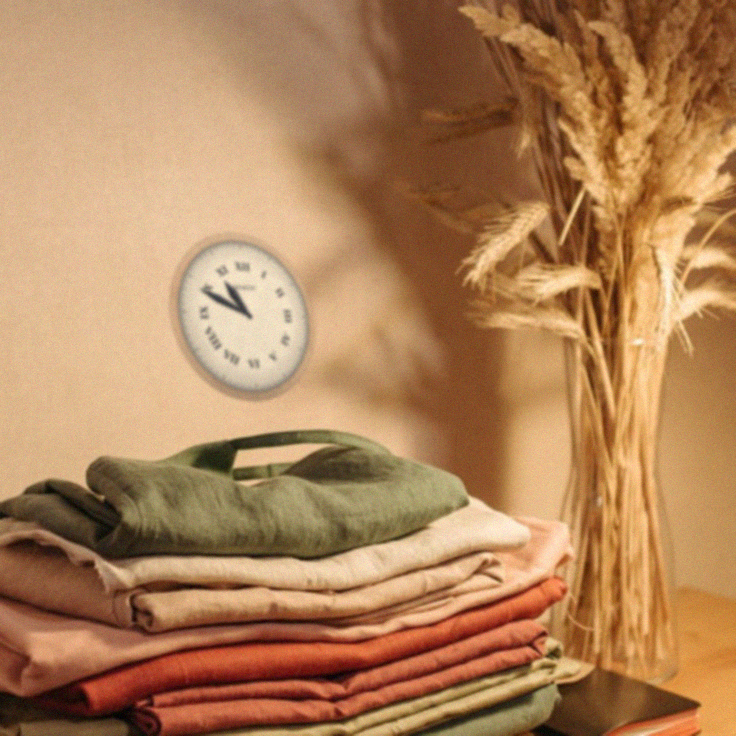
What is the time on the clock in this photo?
10:49
